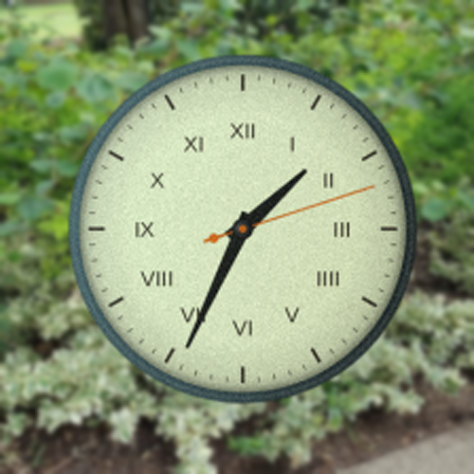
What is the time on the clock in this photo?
1:34:12
